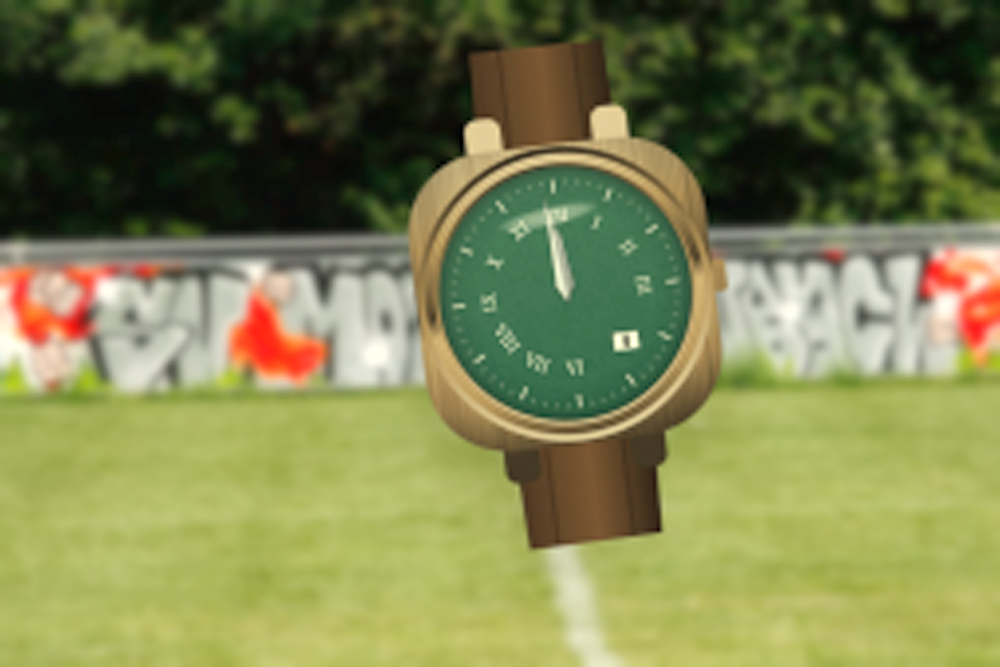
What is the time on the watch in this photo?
11:59
